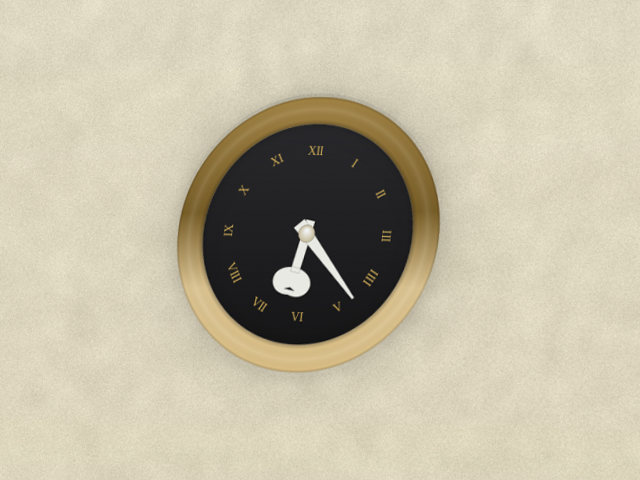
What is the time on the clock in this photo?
6:23
